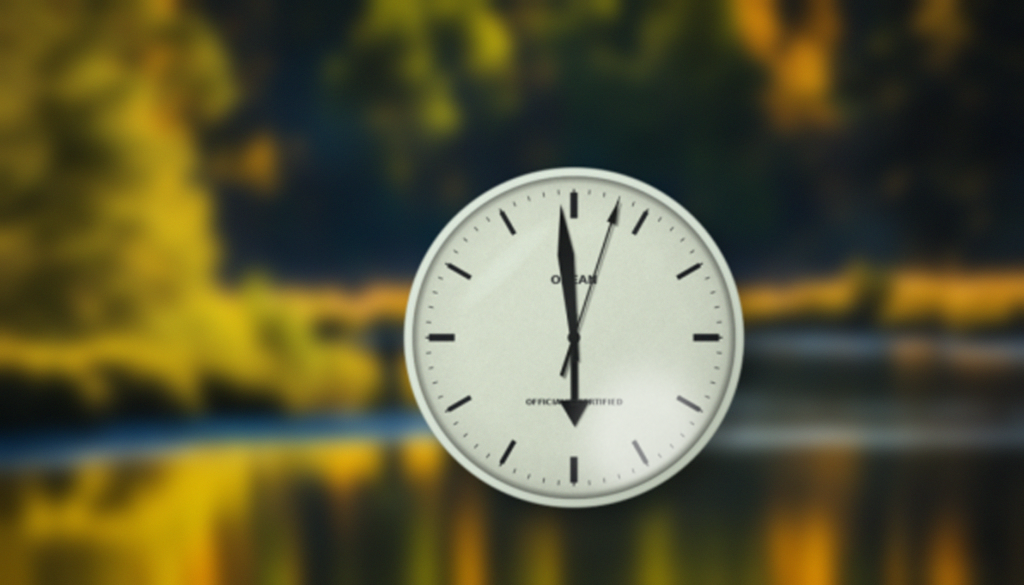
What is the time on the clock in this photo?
5:59:03
